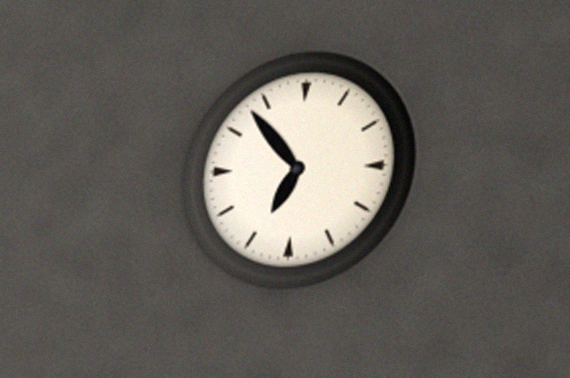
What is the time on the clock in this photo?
6:53
